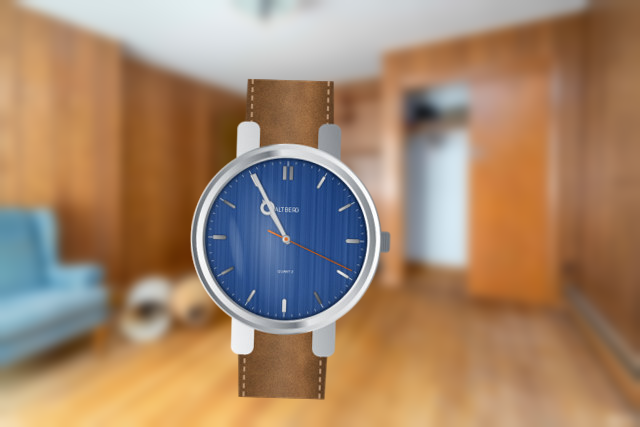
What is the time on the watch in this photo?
10:55:19
